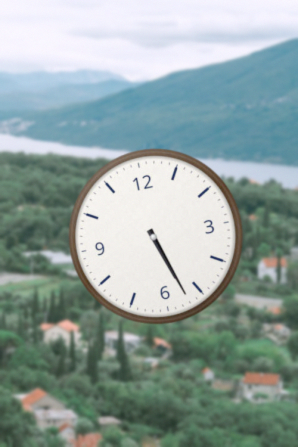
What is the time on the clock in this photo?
5:27
